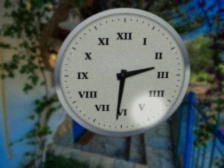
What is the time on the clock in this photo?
2:31
